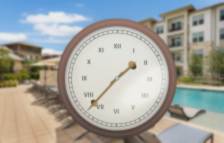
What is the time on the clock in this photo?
1:37
